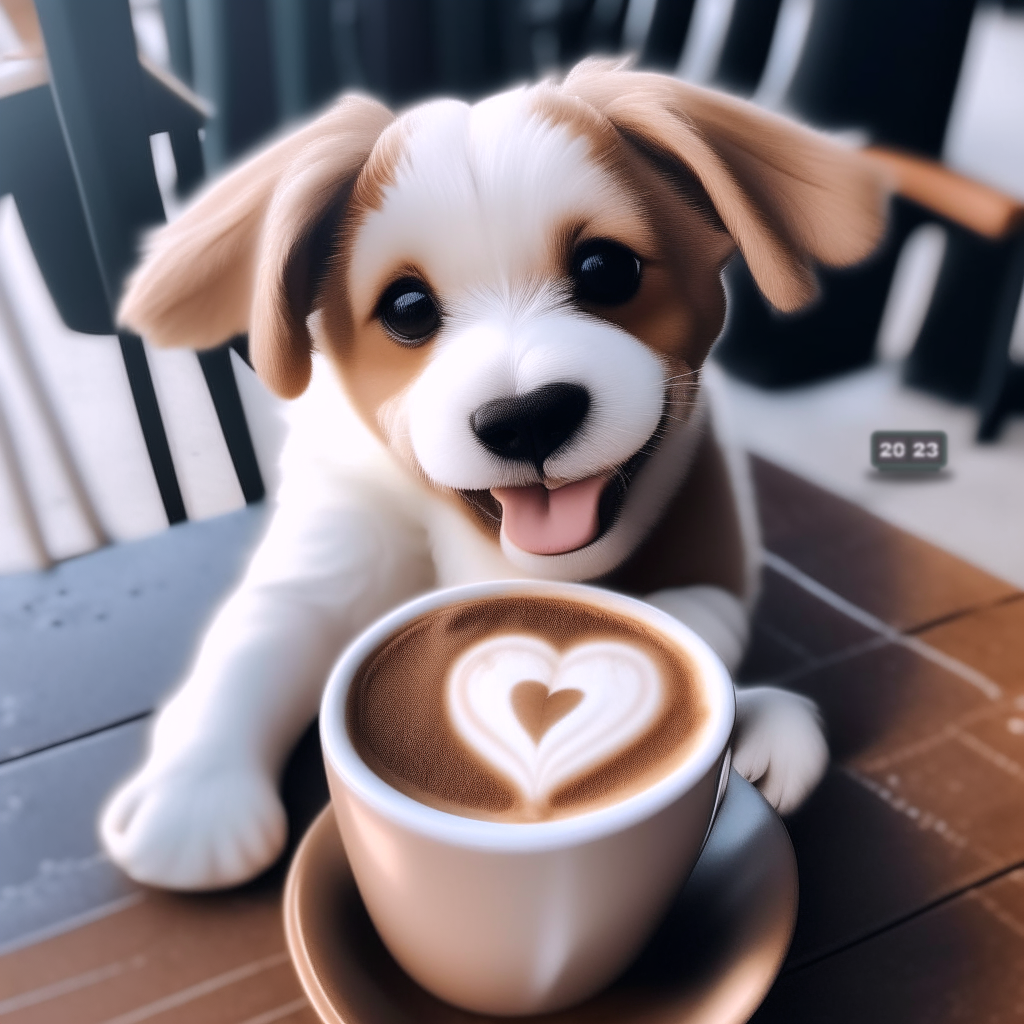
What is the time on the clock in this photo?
20:23
